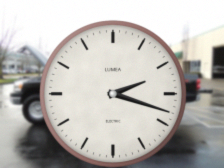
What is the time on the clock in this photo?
2:18
